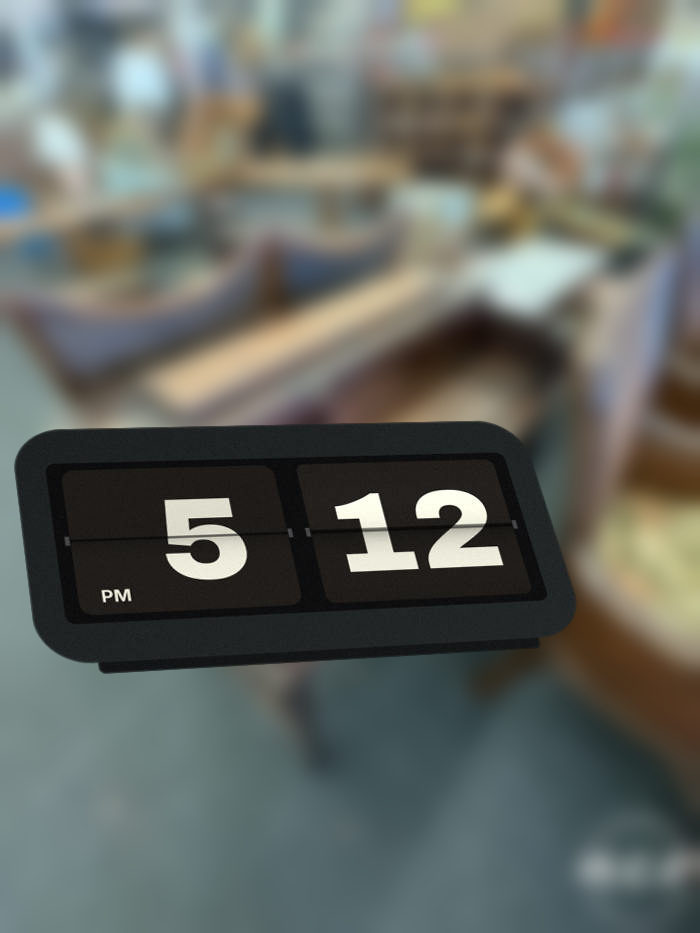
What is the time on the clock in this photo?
5:12
